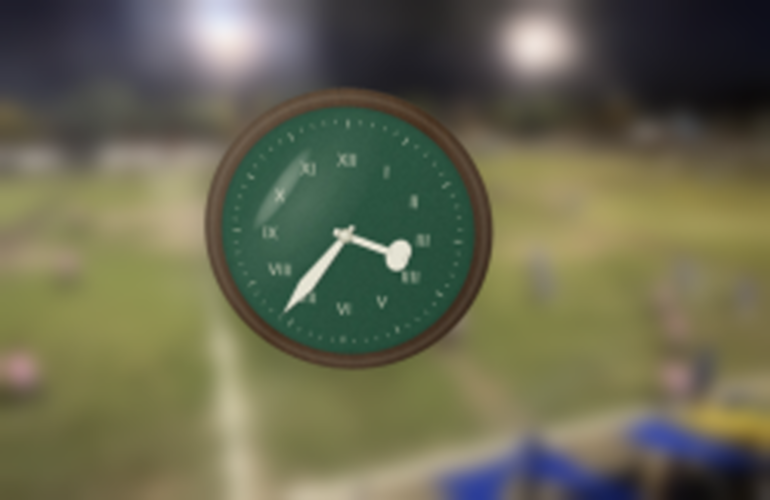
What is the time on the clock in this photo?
3:36
